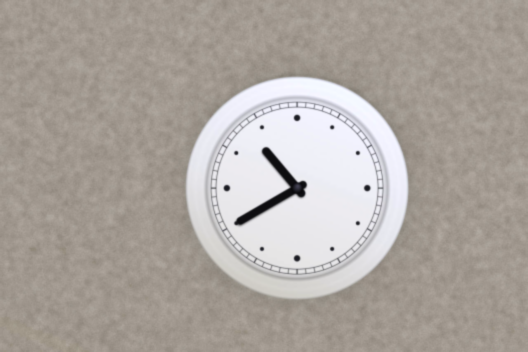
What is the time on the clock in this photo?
10:40
